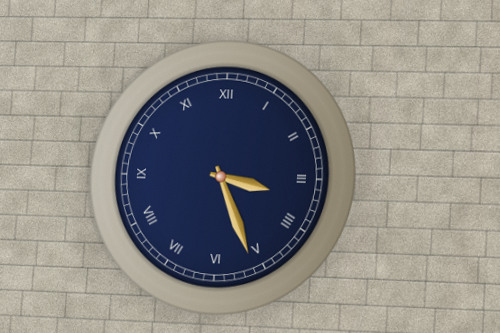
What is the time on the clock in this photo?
3:26
